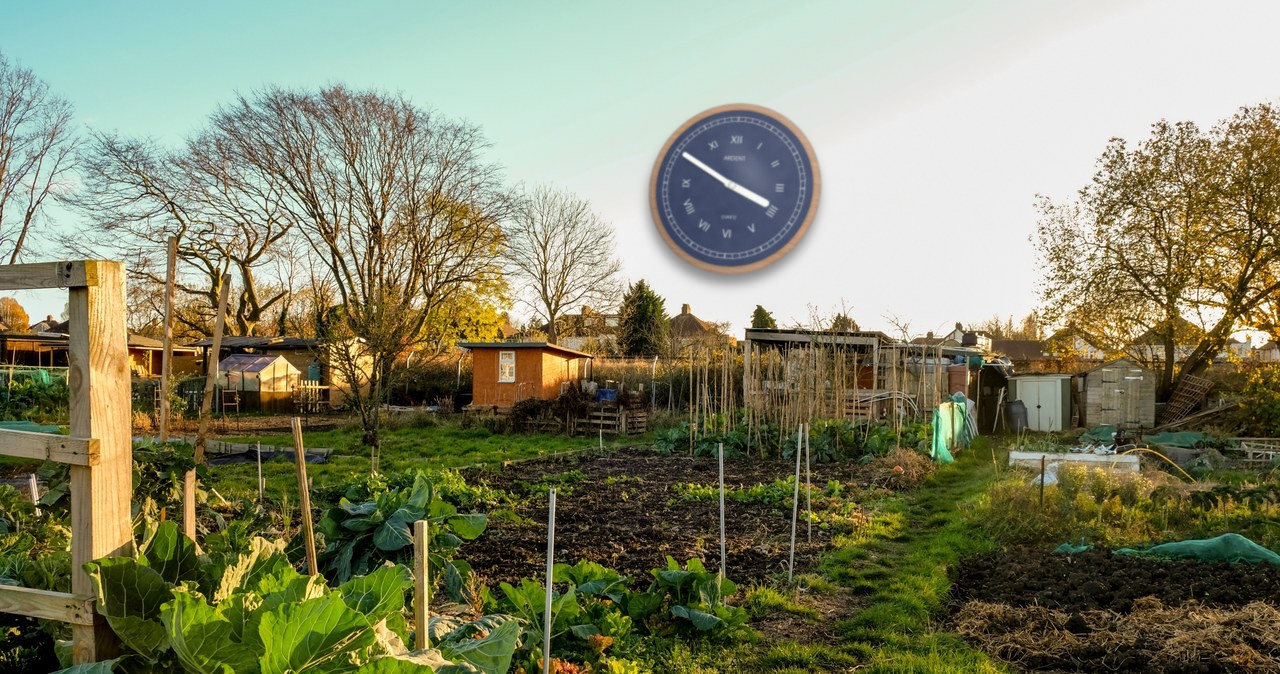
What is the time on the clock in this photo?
3:50
